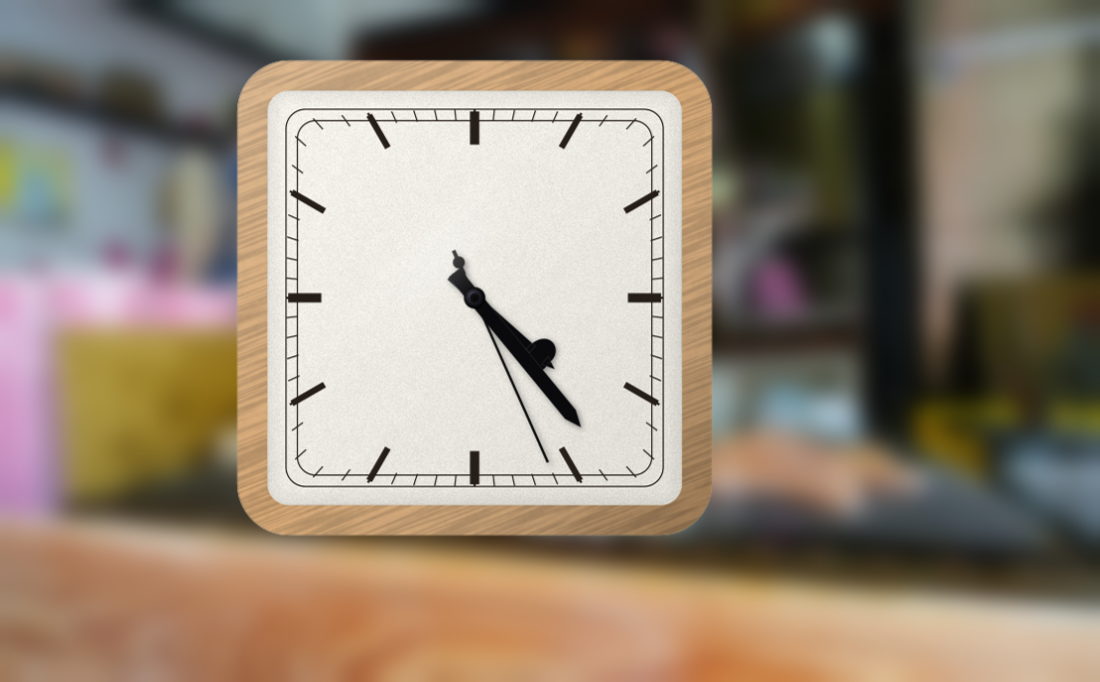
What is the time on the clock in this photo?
4:23:26
